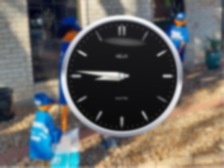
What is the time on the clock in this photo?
8:46
